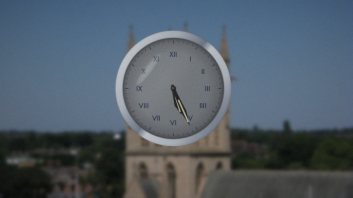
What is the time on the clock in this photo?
5:26
